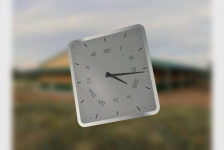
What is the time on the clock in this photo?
4:16
